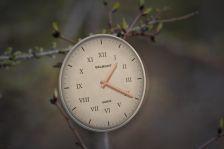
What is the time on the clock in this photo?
1:20
